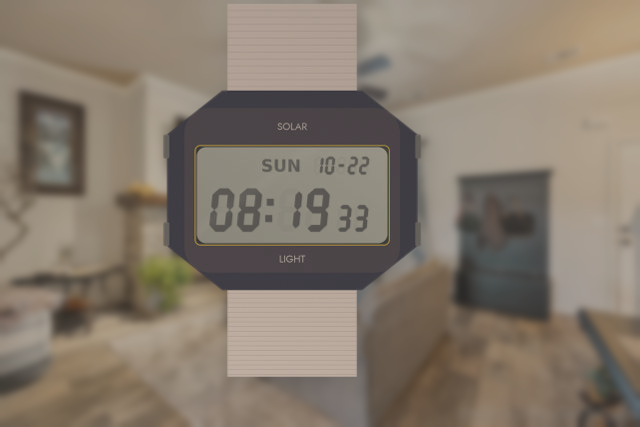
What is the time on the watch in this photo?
8:19:33
